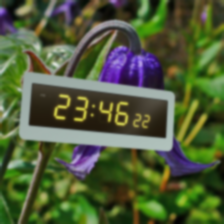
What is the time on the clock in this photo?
23:46:22
